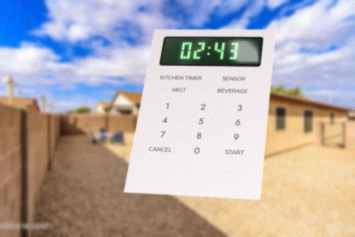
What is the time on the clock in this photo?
2:43
